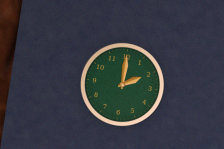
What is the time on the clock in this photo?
2:00
